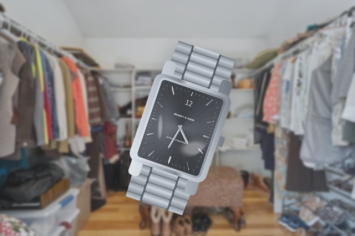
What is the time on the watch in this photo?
4:32
